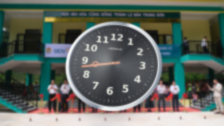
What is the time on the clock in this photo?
8:43
